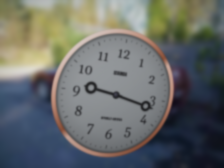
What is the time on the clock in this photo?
9:17
